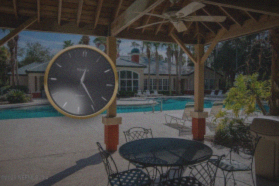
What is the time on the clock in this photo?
12:24
